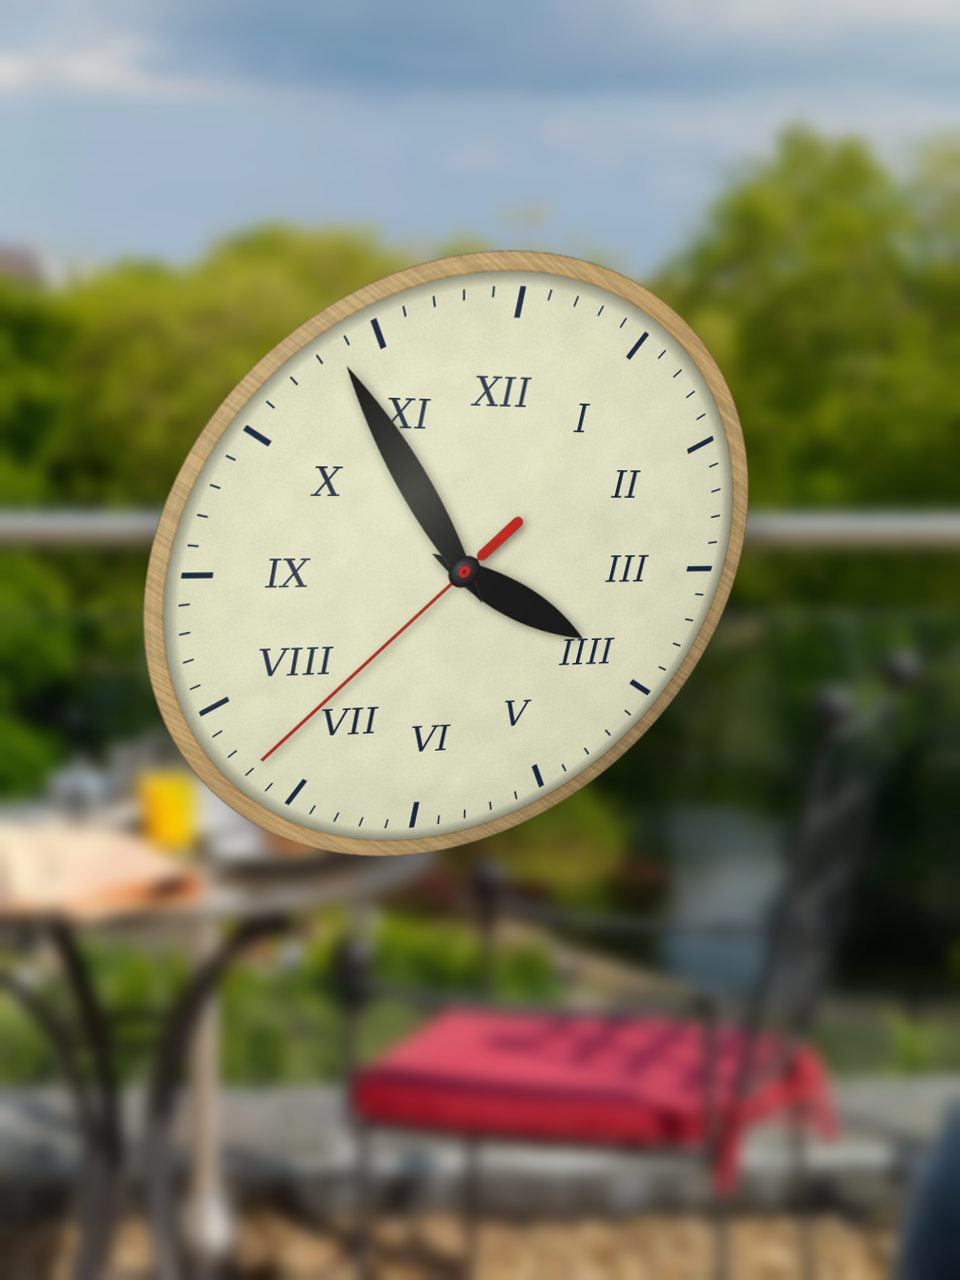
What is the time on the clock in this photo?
3:53:37
